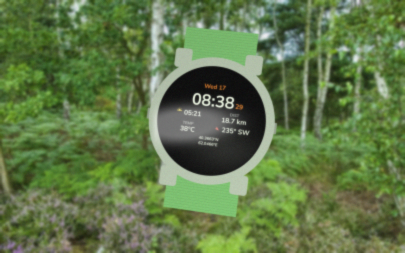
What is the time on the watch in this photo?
8:38
